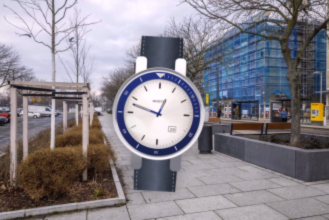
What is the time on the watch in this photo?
12:48
